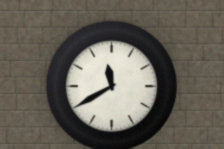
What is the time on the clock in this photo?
11:40
